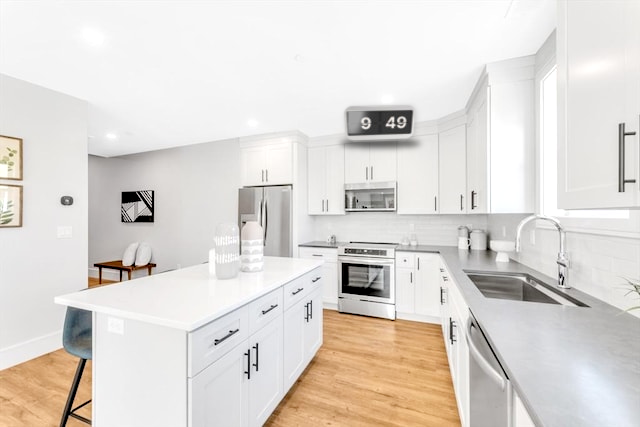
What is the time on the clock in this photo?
9:49
